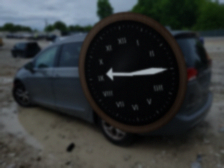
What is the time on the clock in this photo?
9:15
